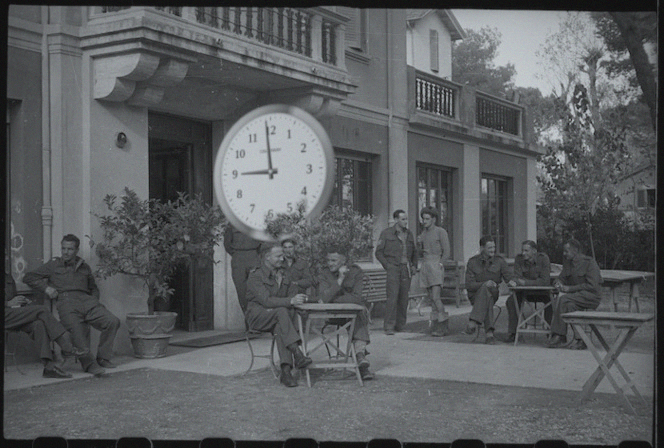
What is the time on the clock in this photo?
8:59
